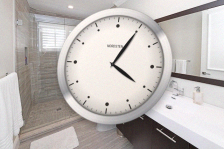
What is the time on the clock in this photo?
4:05
